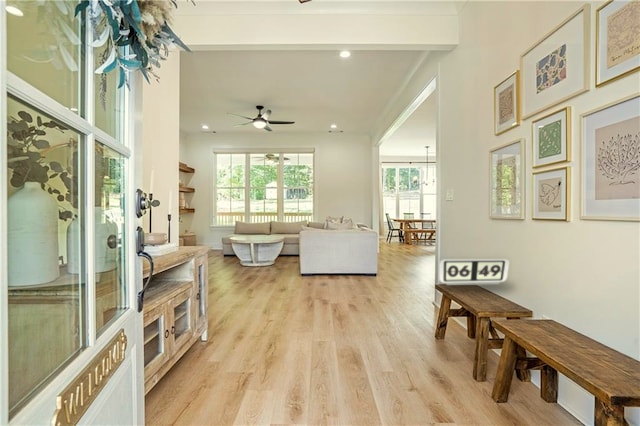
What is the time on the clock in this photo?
6:49
